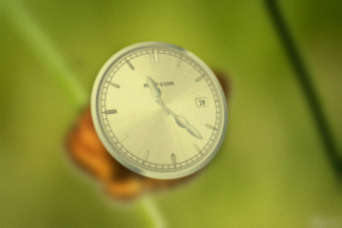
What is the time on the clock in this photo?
11:23
